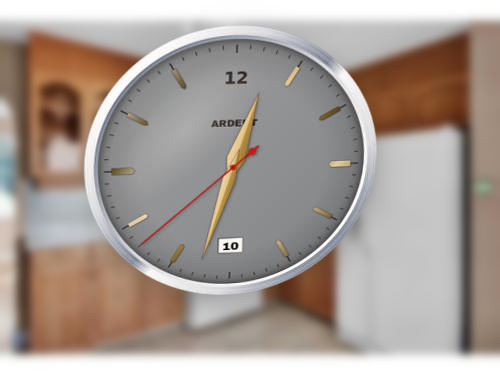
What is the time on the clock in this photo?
12:32:38
